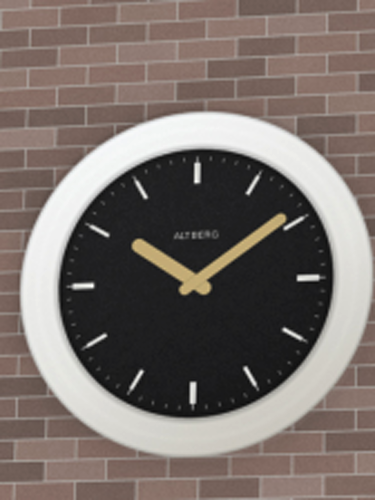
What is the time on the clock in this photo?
10:09
